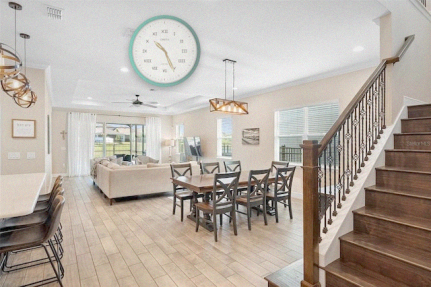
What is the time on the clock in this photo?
10:26
